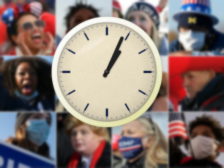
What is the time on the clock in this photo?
1:04
